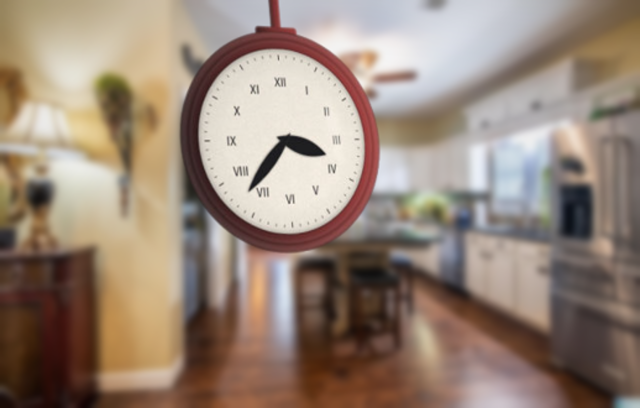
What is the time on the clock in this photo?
3:37
